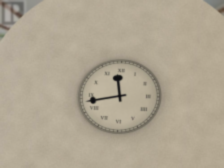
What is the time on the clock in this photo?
11:43
